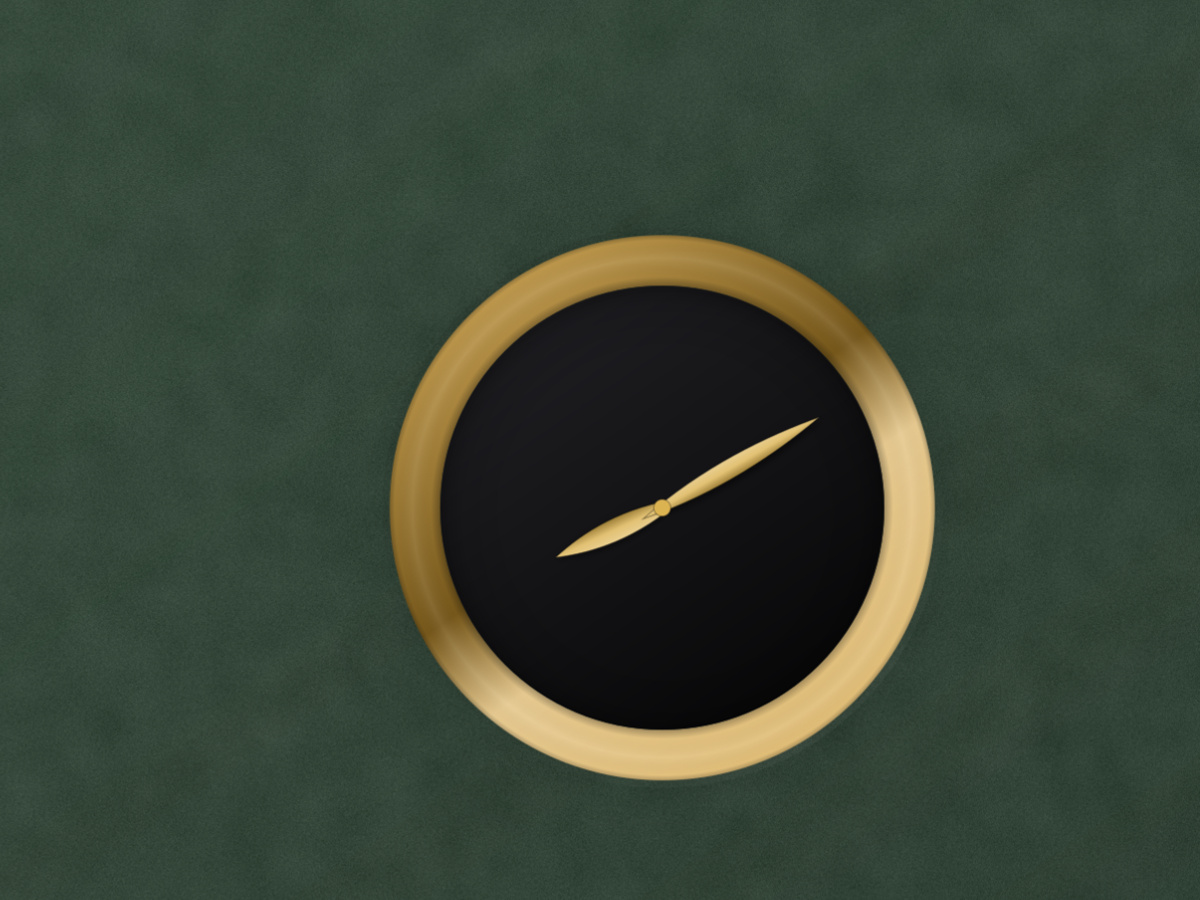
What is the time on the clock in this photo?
8:10
